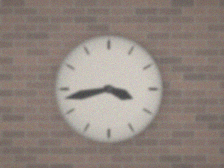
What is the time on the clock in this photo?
3:43
